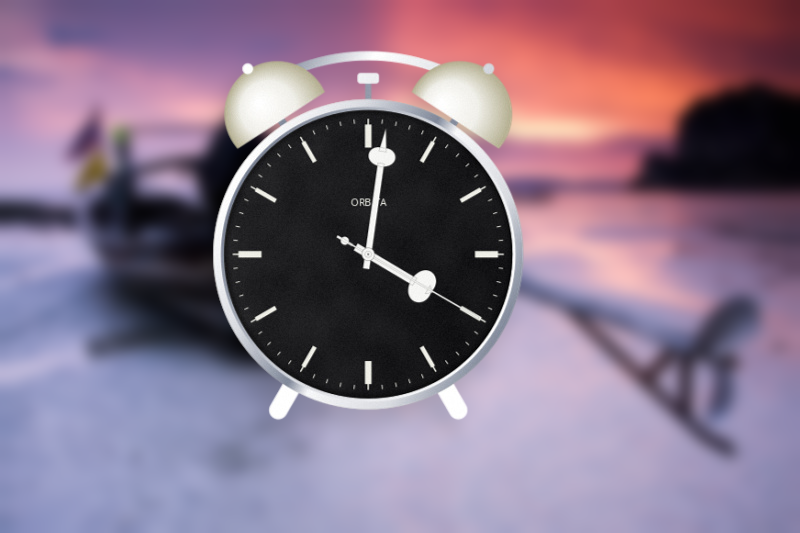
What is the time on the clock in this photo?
4:01:20
